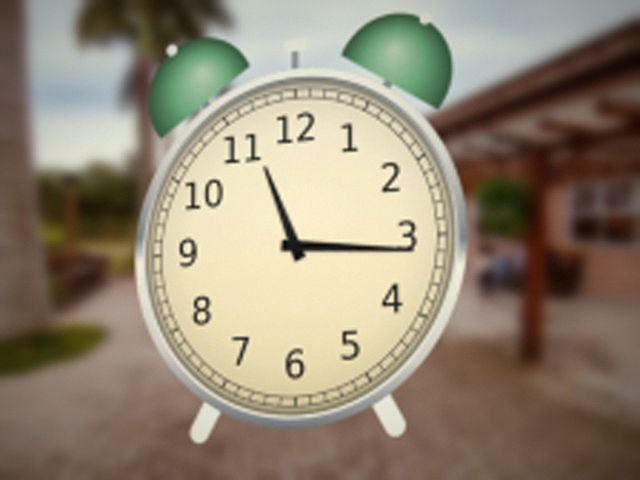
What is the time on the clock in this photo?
11:16
